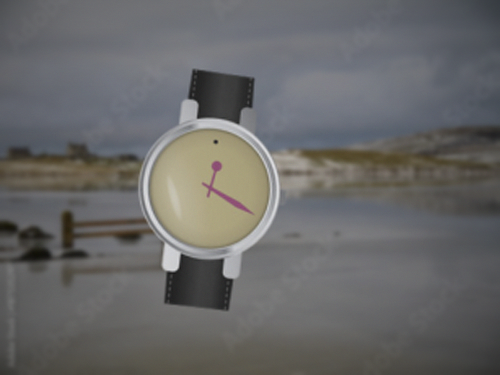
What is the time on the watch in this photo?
12:19
